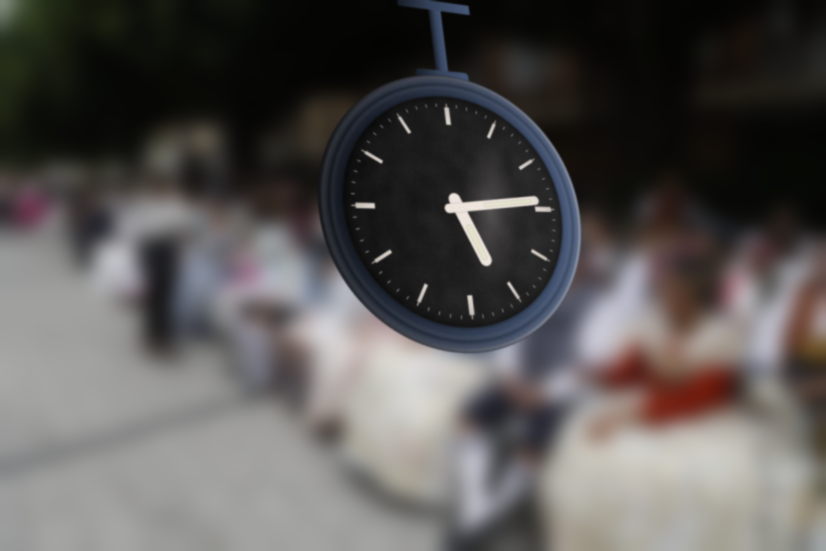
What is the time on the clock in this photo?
5:14
